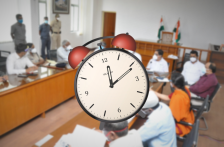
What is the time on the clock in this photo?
12:11
